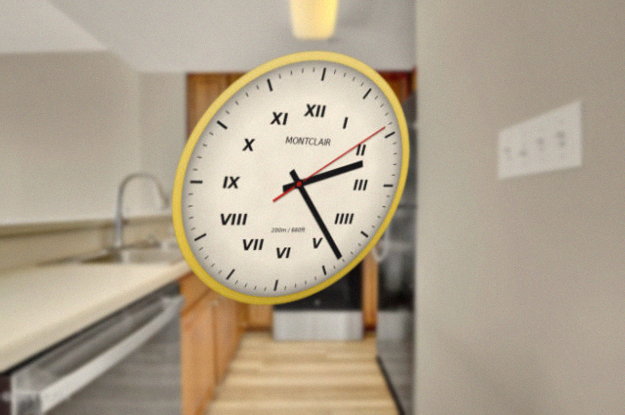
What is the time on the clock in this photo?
2:23:09
